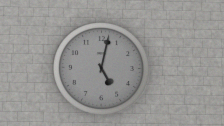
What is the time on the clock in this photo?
5:02
